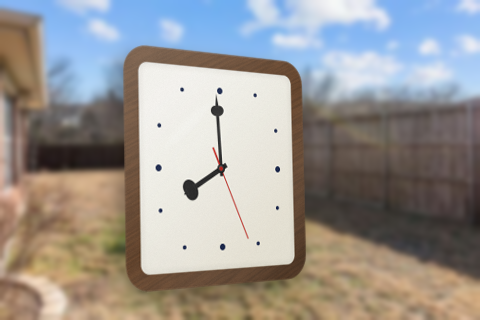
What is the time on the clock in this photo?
7:59:26
